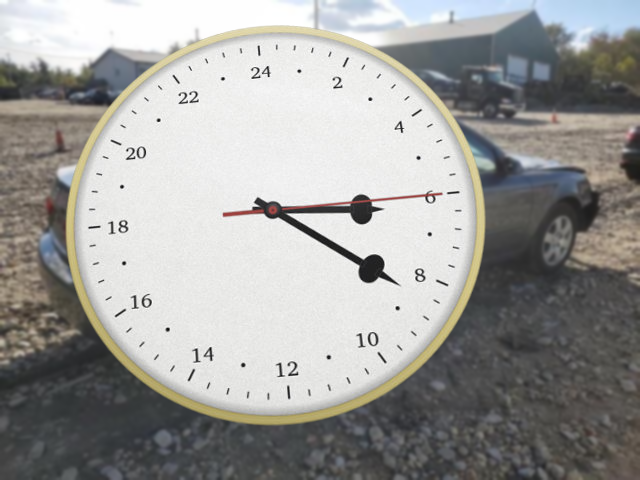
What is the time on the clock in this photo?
6:21:15
